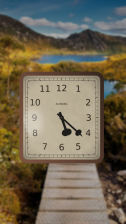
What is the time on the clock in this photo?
5:22
